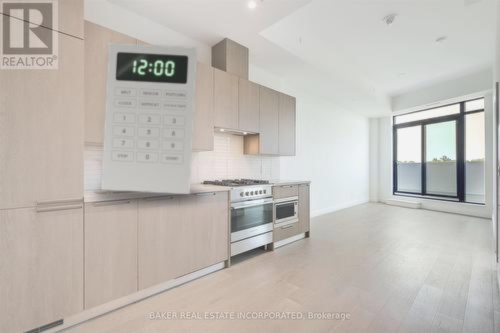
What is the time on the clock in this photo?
12:00
